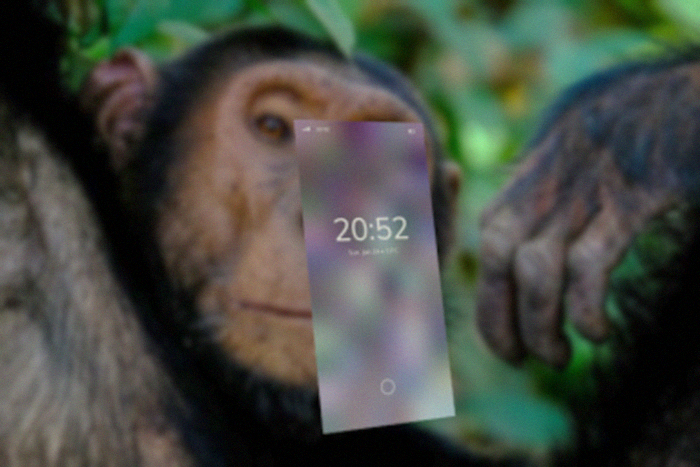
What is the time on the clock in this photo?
20:52
